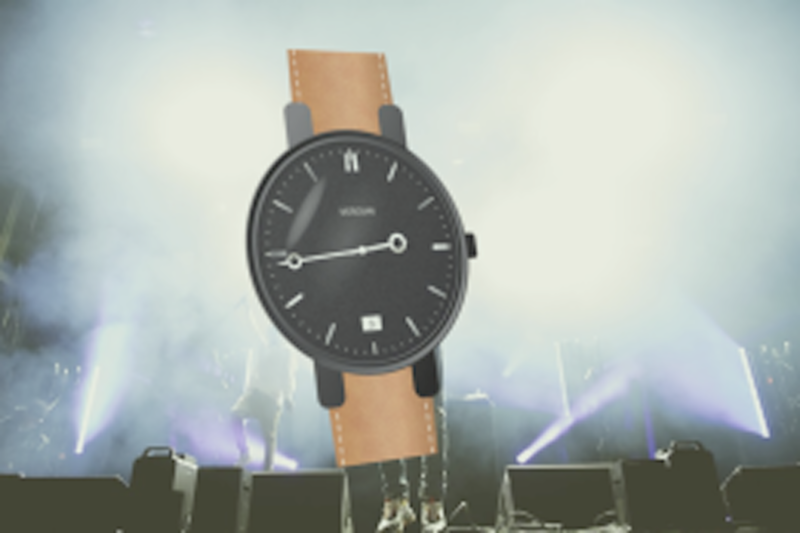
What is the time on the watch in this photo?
2:44
